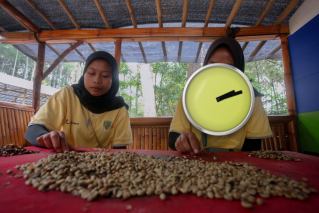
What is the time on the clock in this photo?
2:12
